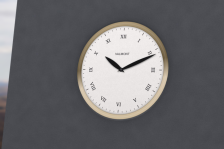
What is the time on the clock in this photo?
10:11
